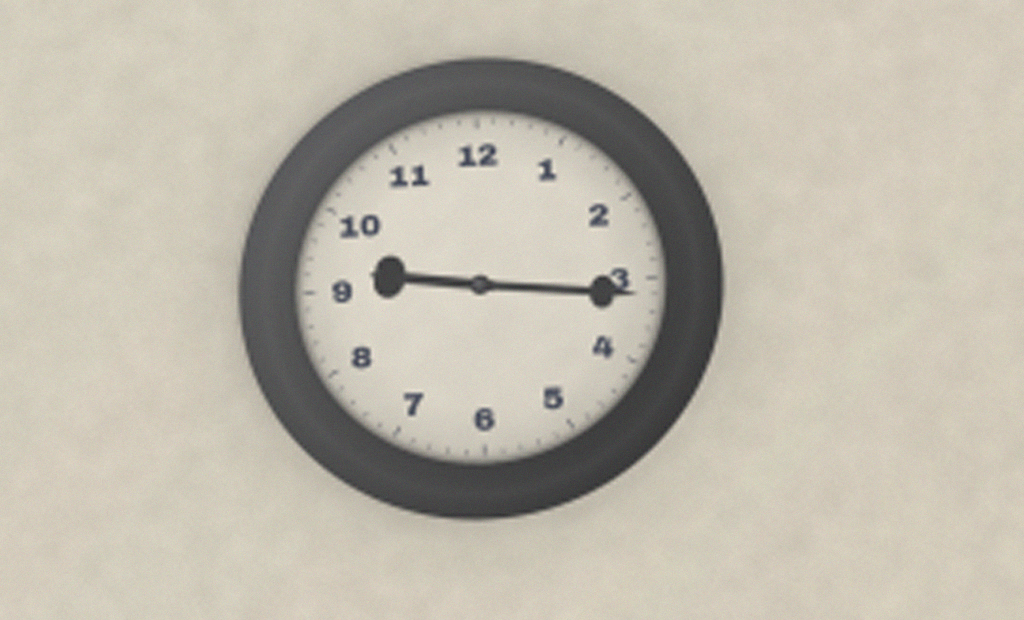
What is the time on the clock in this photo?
9:16
